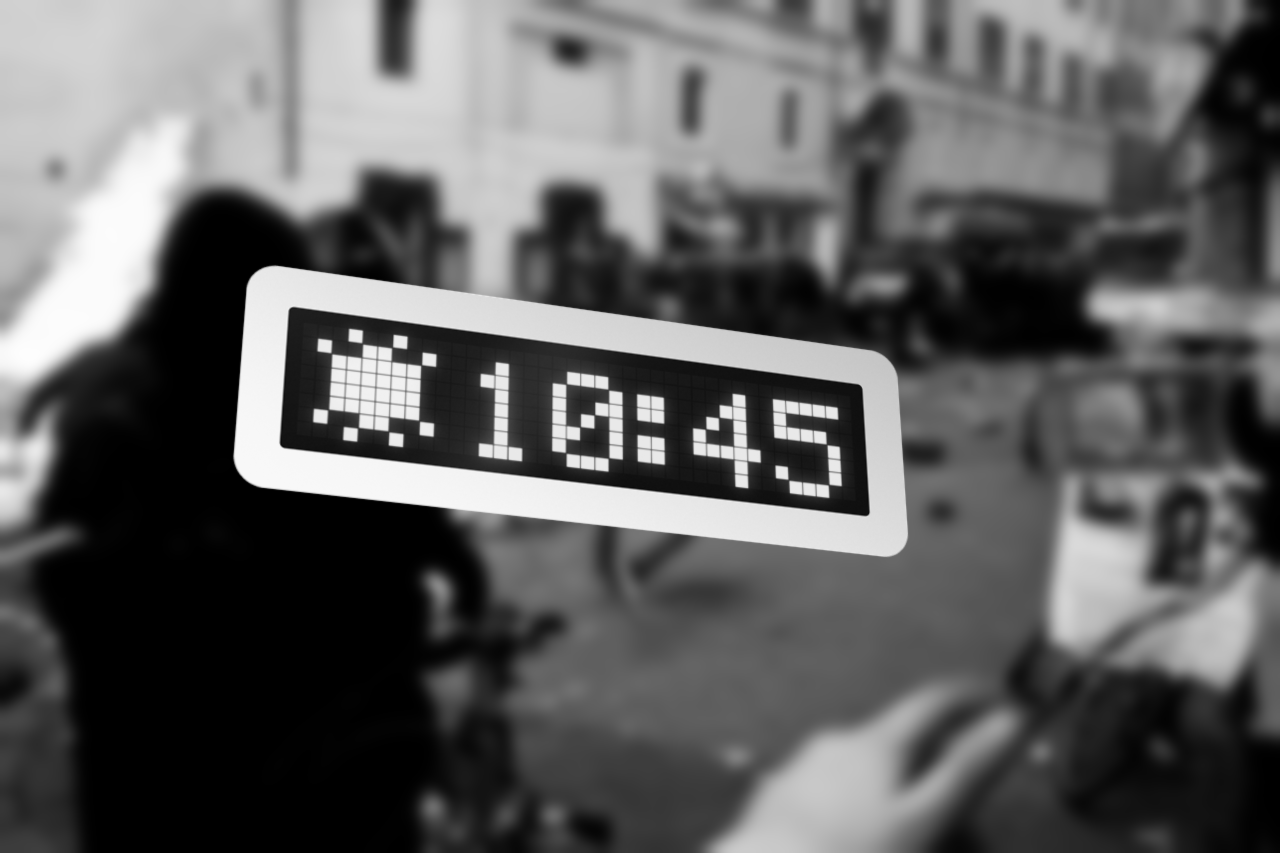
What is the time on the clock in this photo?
10:45
